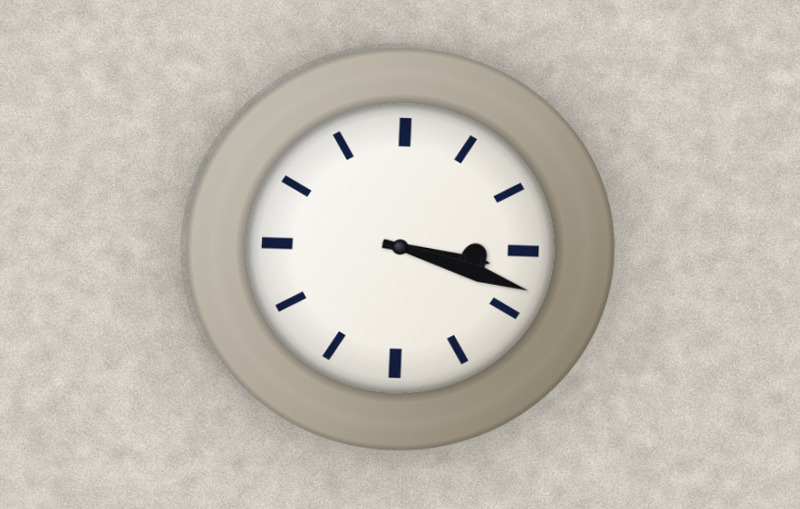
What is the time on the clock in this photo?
3:18
